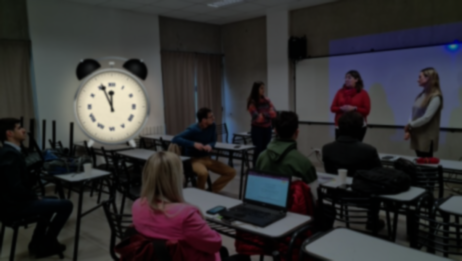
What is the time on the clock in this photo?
11:56
